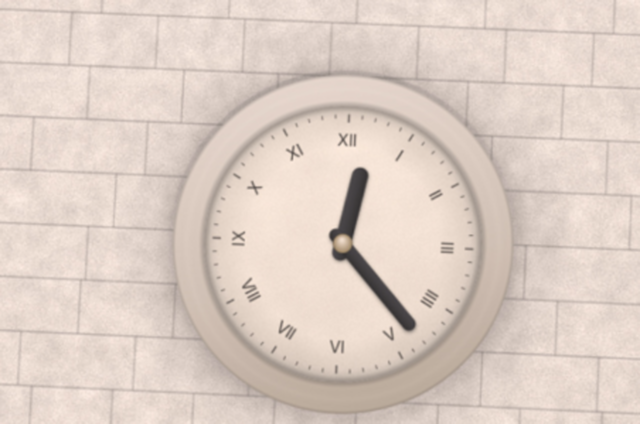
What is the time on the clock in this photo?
12:23
